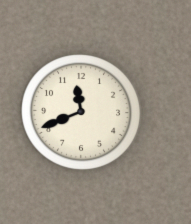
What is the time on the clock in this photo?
11:41
